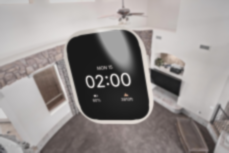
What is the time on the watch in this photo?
2:00
